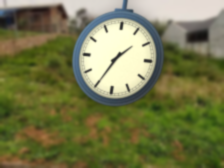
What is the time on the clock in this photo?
1:35
